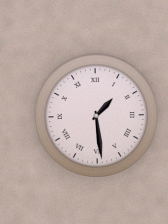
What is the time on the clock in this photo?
1:29
